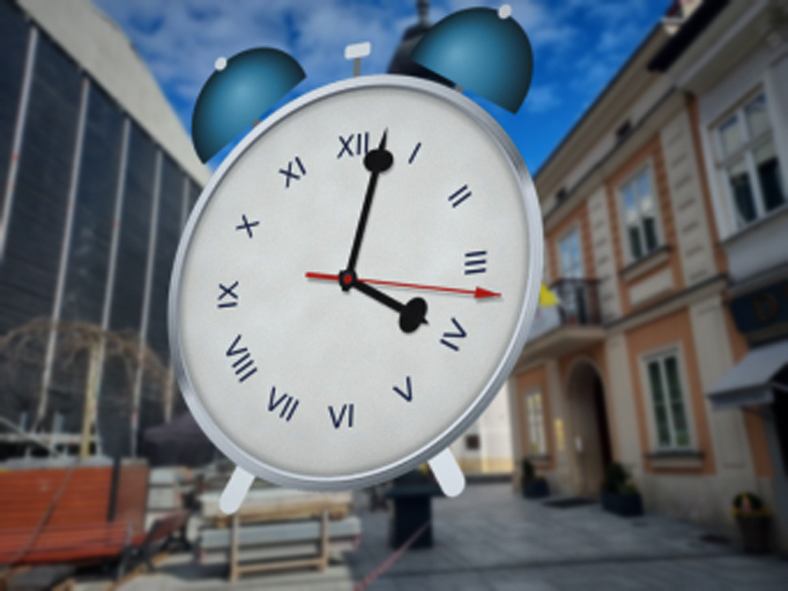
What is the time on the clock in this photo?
4:02:17
